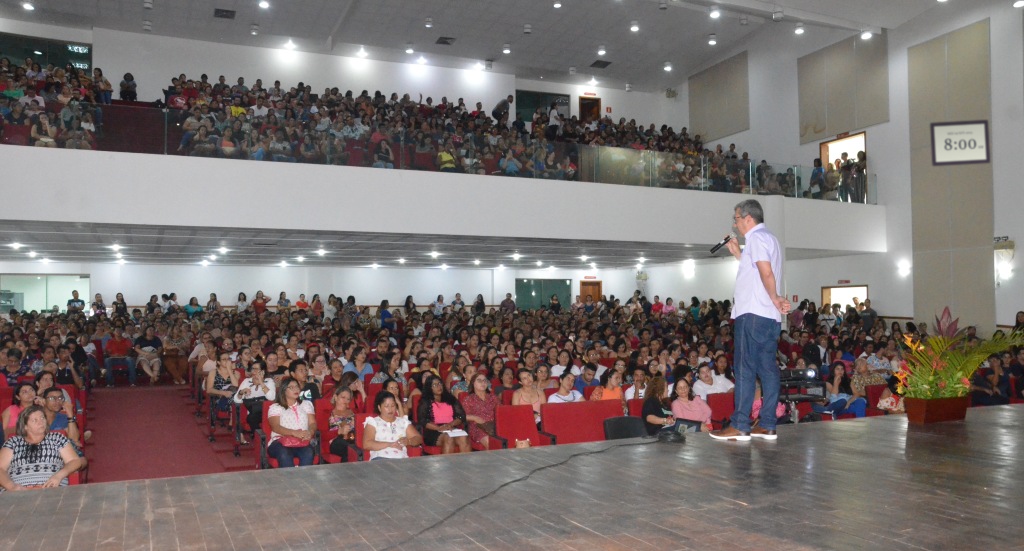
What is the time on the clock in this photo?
8:00
